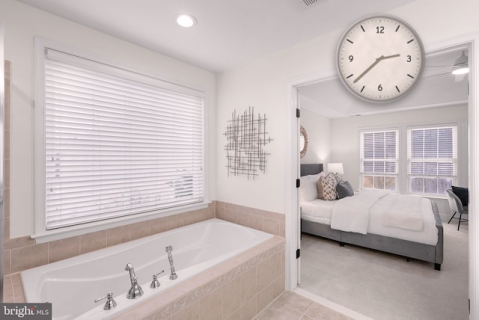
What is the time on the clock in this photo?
2:38
